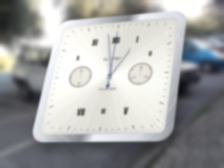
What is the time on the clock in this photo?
12:58
